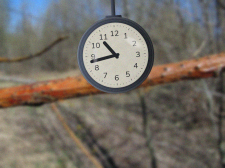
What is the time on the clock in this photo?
10:43
